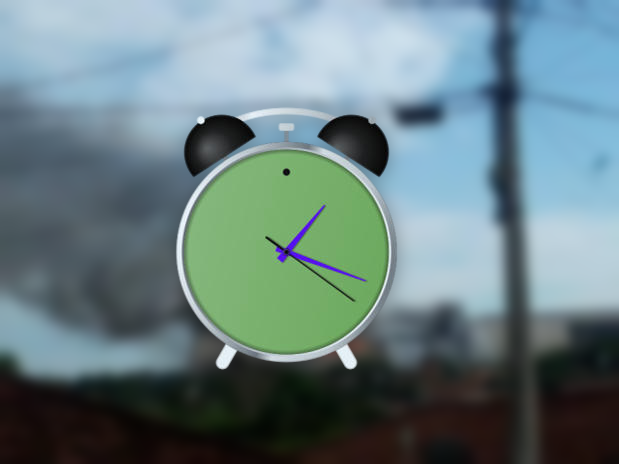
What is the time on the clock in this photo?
1:18:21
